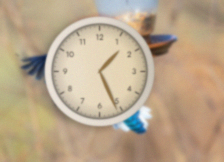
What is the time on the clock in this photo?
1:26
